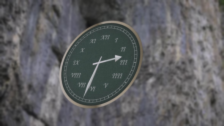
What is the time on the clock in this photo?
2:32
